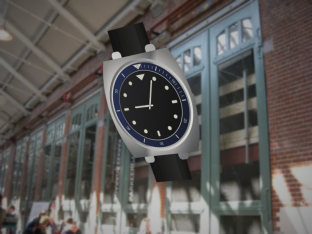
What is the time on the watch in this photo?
9:04
